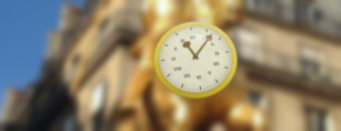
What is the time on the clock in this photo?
11:07
